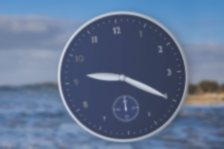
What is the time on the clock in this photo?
9:20
